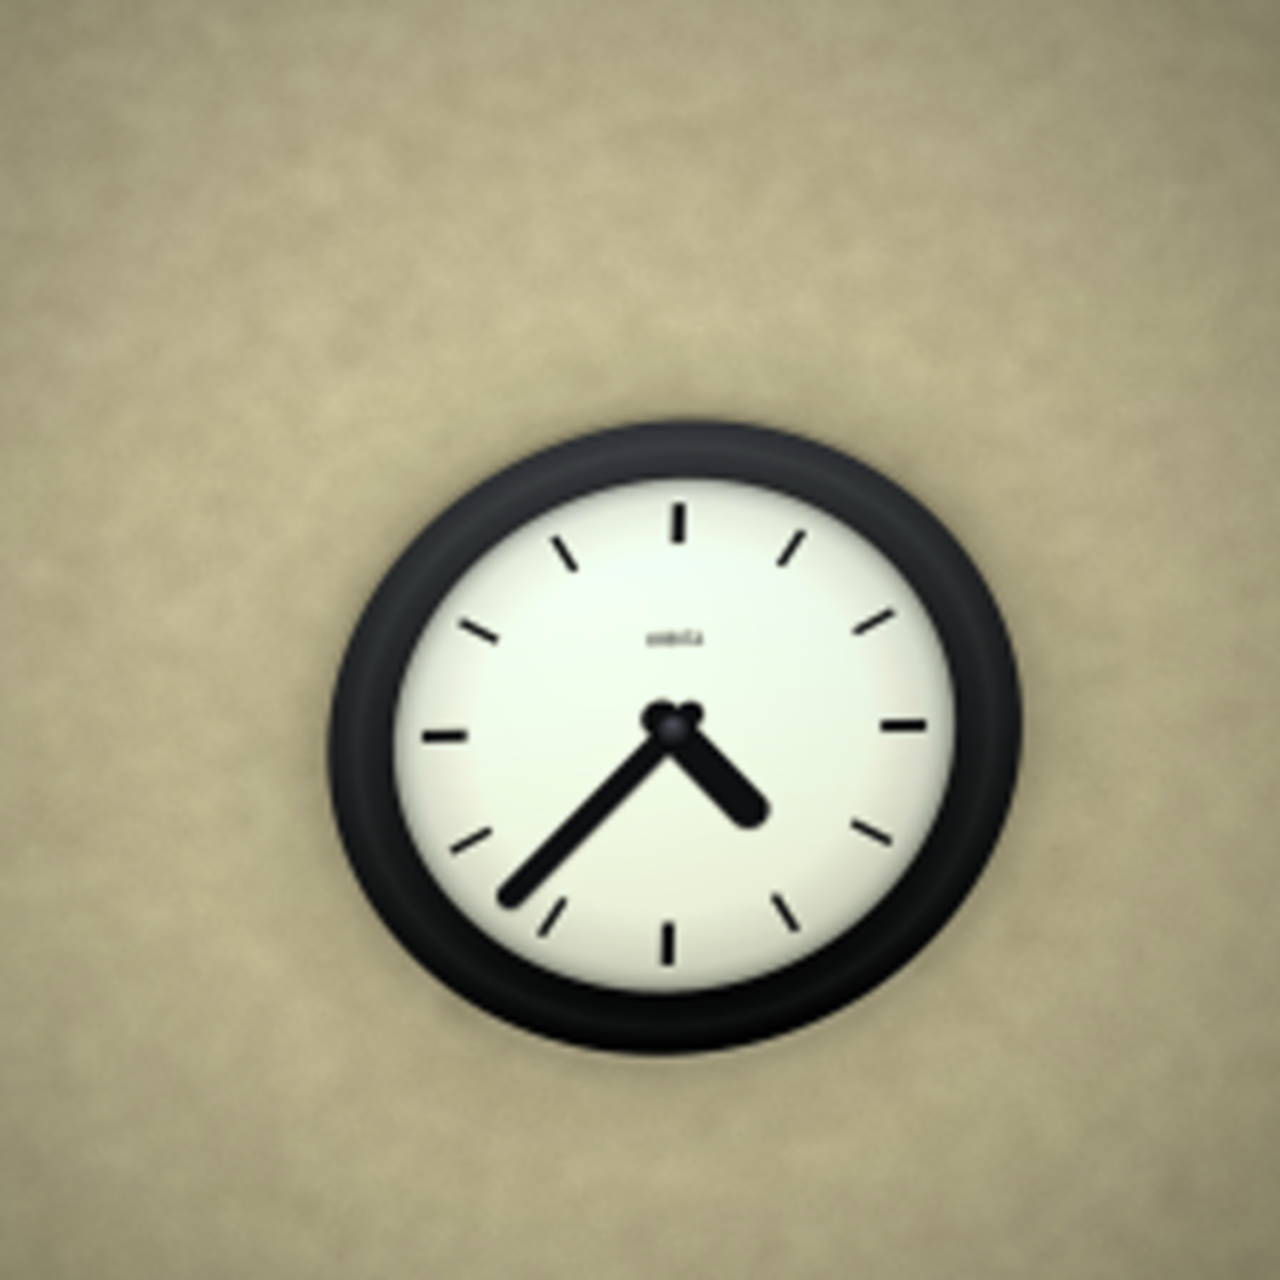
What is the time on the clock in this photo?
4:37
